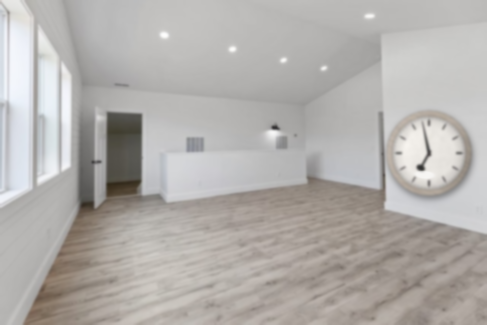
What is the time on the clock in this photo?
6:58
